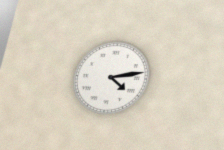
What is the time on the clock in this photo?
4:13
